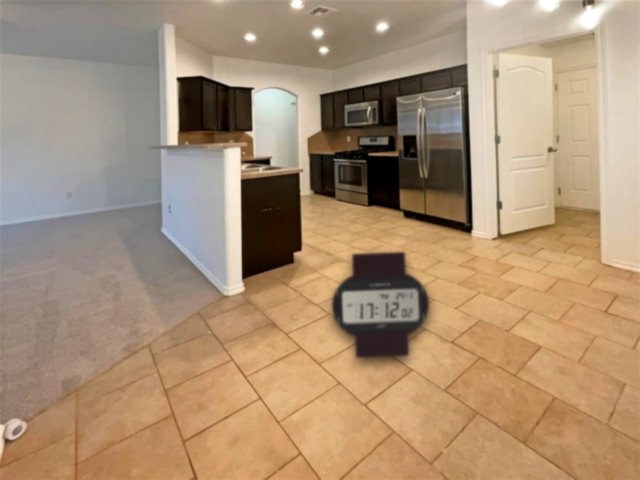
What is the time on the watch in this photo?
17:12
